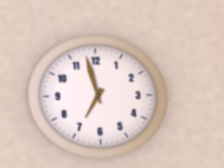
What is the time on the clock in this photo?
6:58
